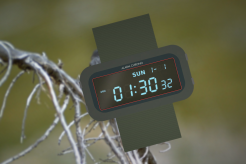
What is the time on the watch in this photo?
1:30:32
